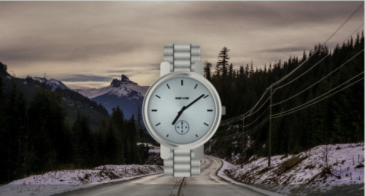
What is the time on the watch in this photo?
7:09
